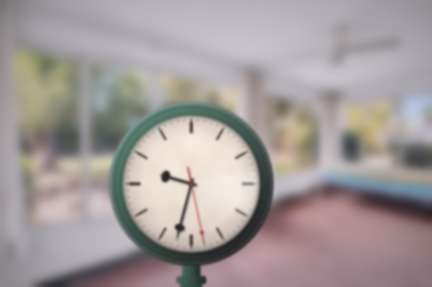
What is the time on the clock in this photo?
9:32:28
